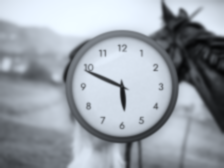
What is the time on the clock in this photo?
5:49
